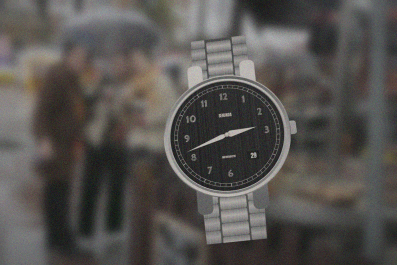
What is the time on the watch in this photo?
2:42
